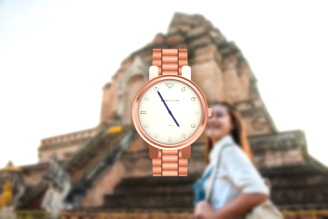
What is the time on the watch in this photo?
4:55
